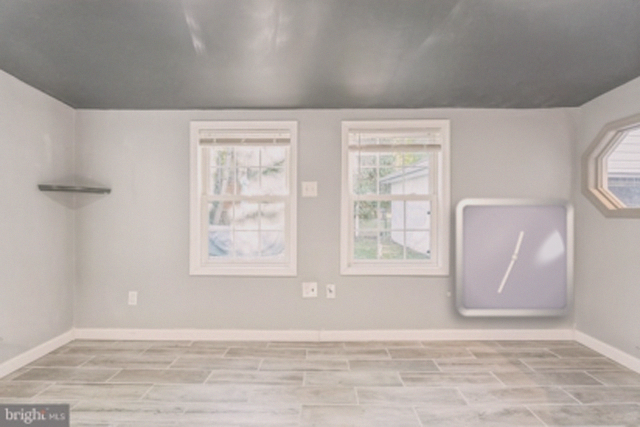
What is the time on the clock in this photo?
12:34
